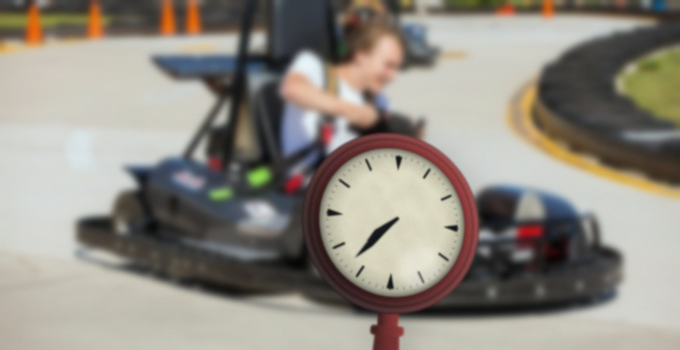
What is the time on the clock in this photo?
7:37
